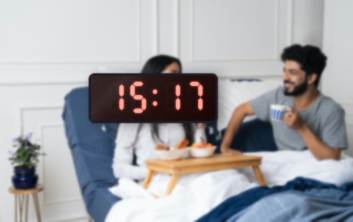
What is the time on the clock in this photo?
15:17
